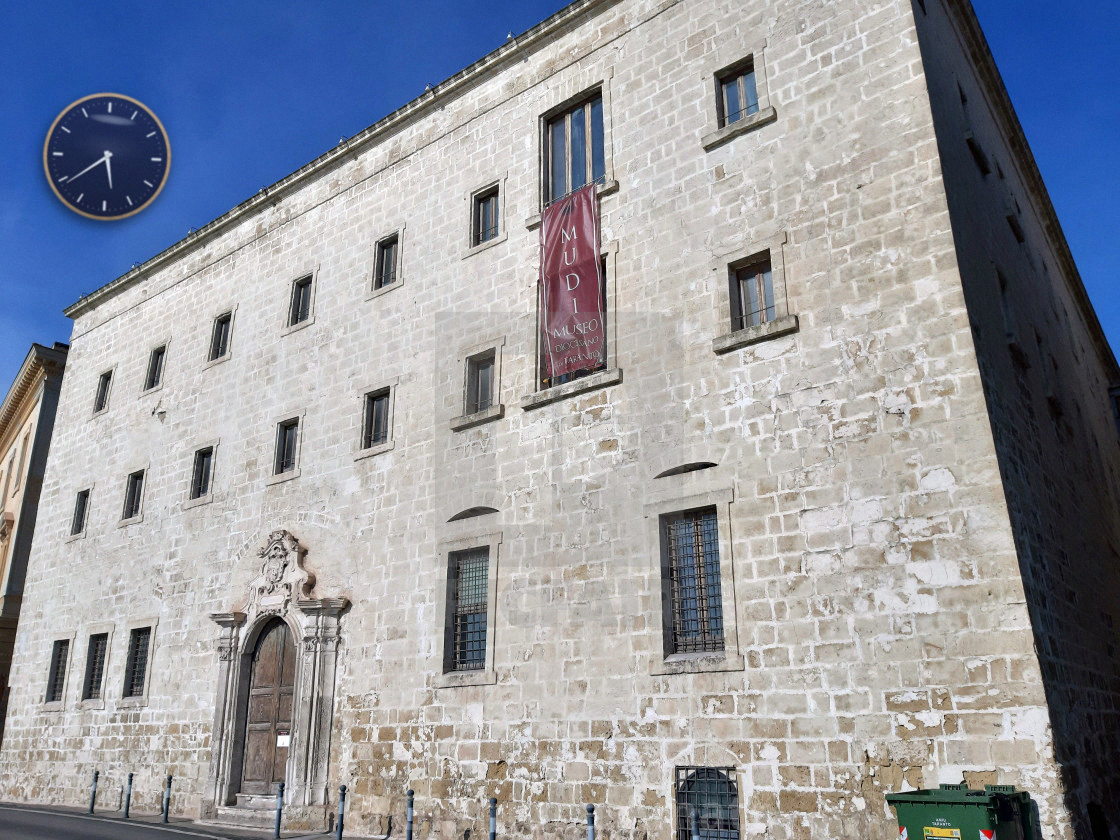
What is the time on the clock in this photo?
5:39
